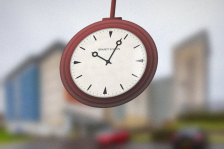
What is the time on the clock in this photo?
10:04
